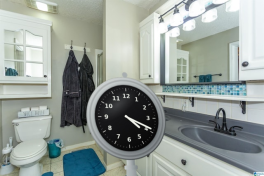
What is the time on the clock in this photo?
4:19
